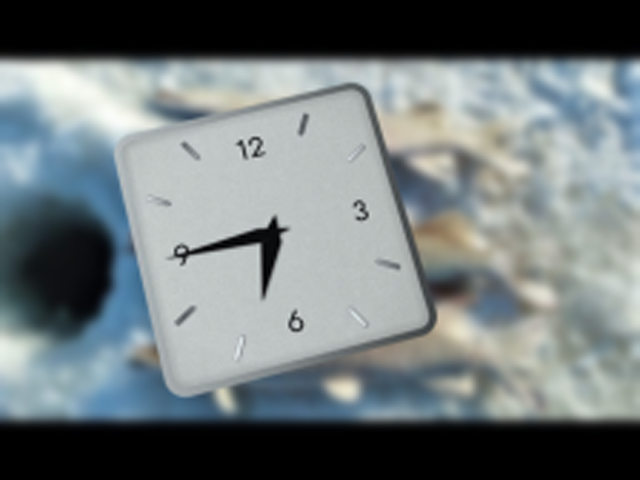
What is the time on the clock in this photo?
6:45
